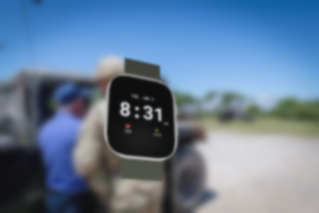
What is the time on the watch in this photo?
8:31
